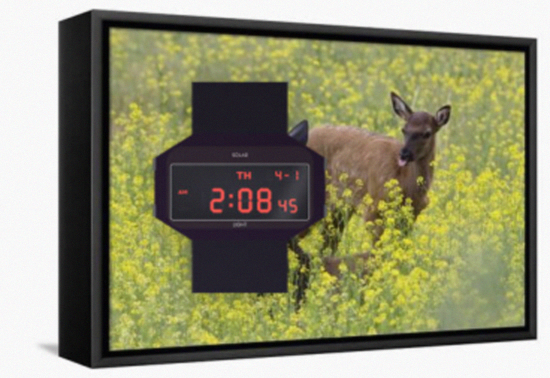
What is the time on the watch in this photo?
2:08:45
